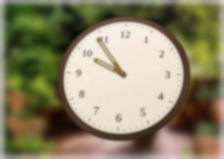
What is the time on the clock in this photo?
9:54
